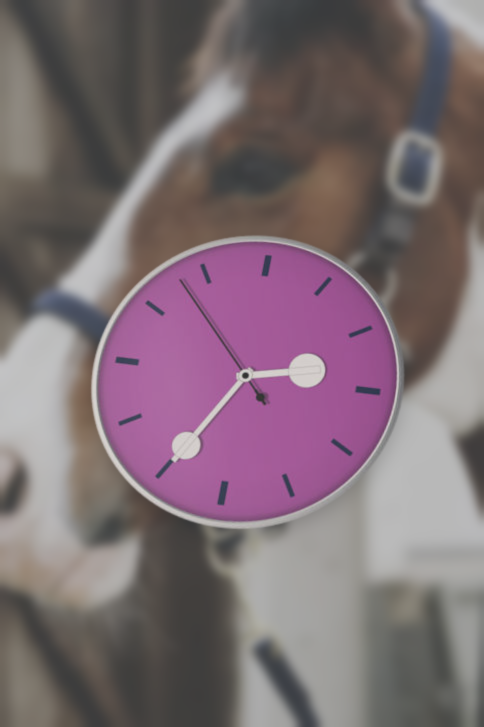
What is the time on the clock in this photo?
2:34:53
